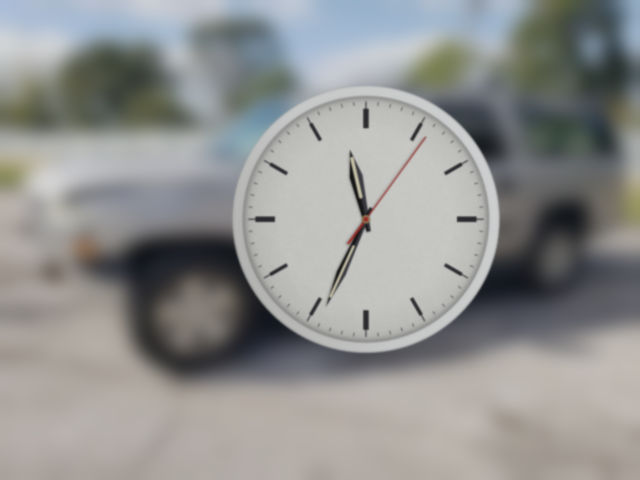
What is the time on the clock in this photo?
11:34:06
